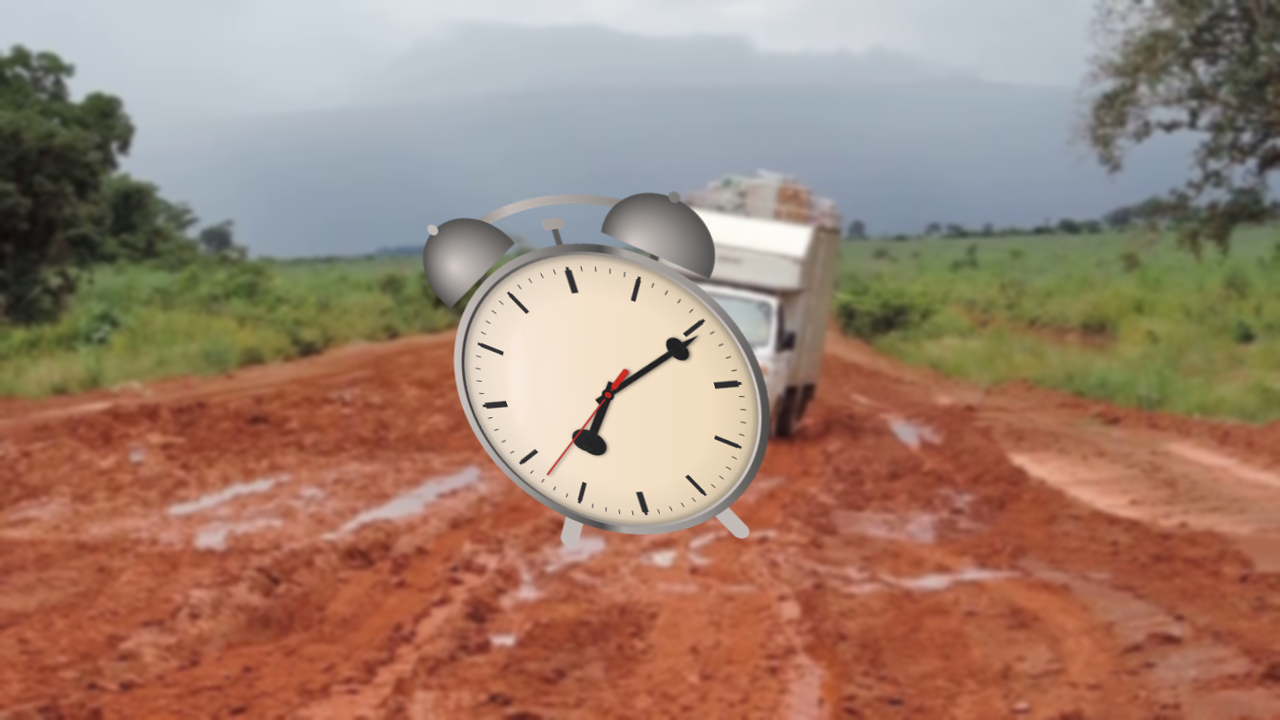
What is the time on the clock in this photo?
7:10:38
